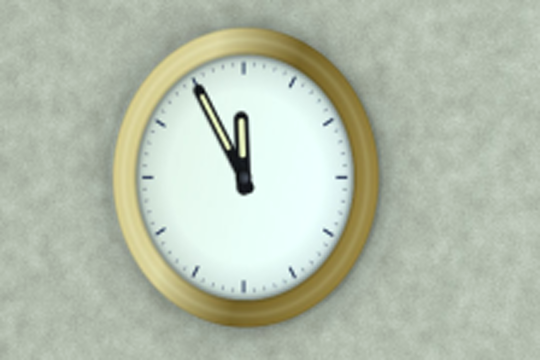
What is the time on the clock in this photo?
11:55
